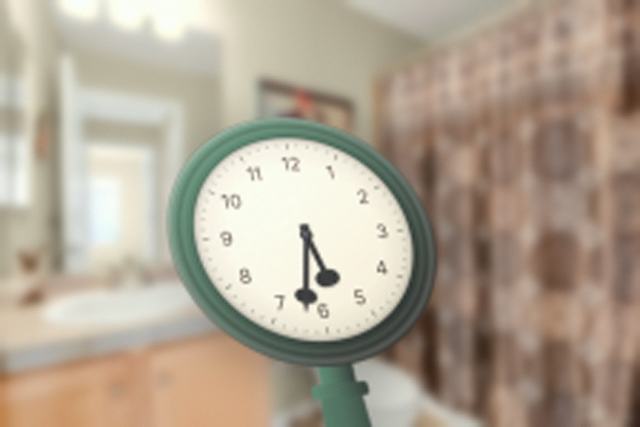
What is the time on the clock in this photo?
5:32
